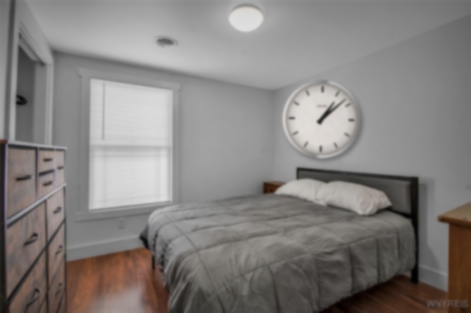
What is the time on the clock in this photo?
1:08
